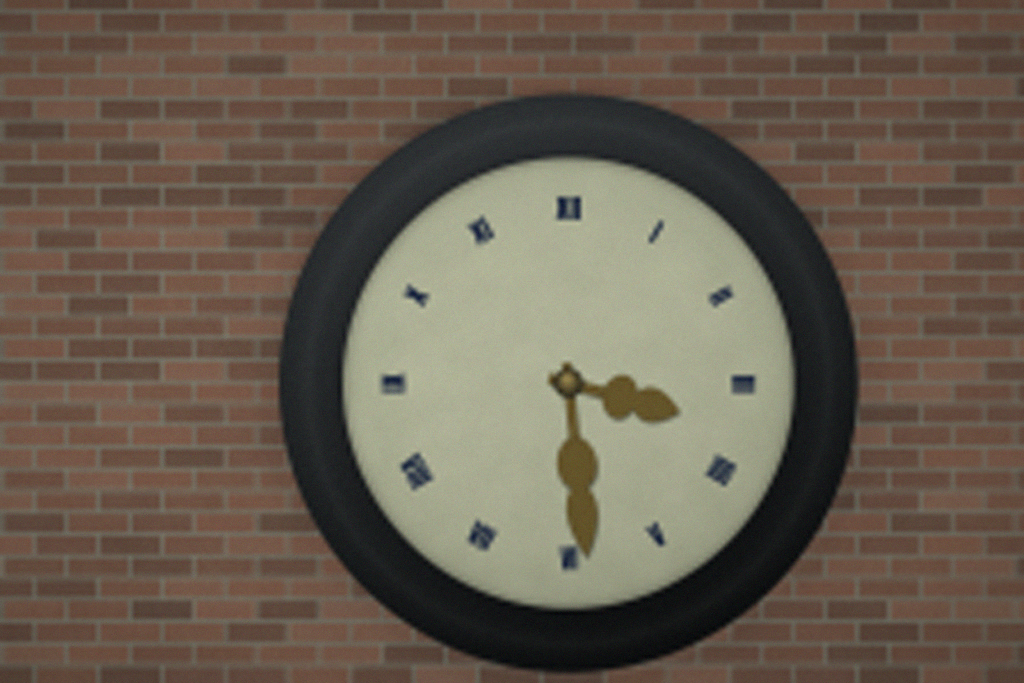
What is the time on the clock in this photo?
3:29
